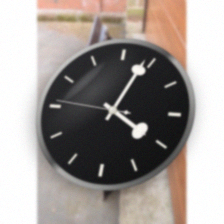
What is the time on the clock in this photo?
4:03:46
